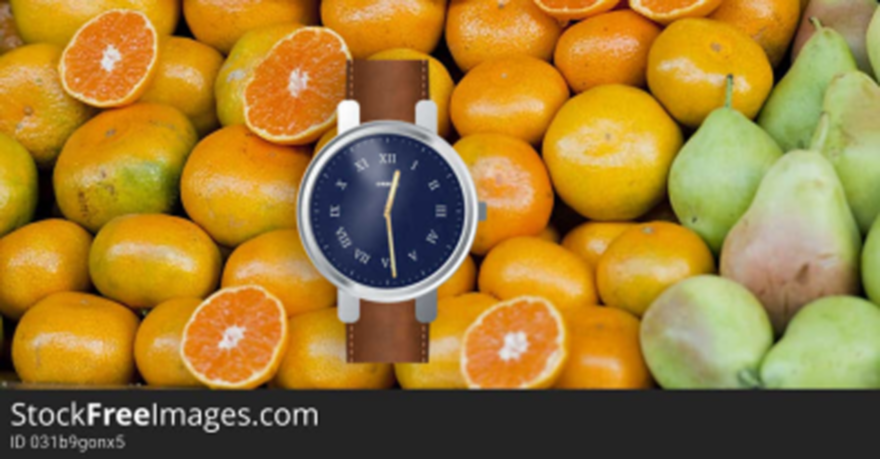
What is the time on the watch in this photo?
12:29
